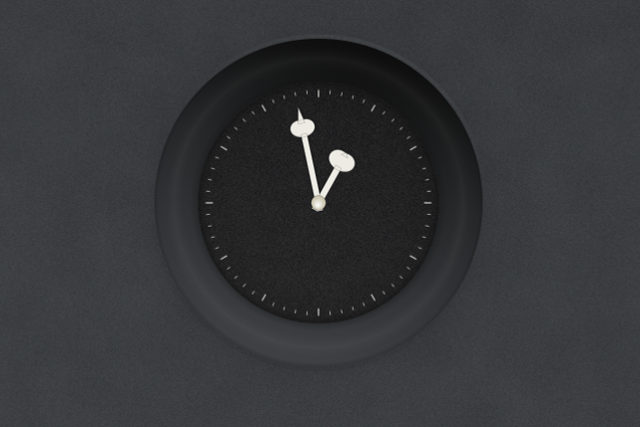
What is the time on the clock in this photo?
12:58
